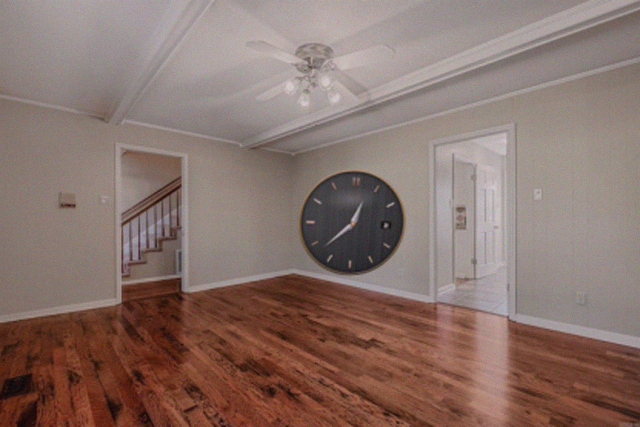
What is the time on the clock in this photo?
12:38
